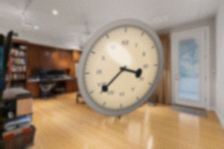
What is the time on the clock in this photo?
3:38
